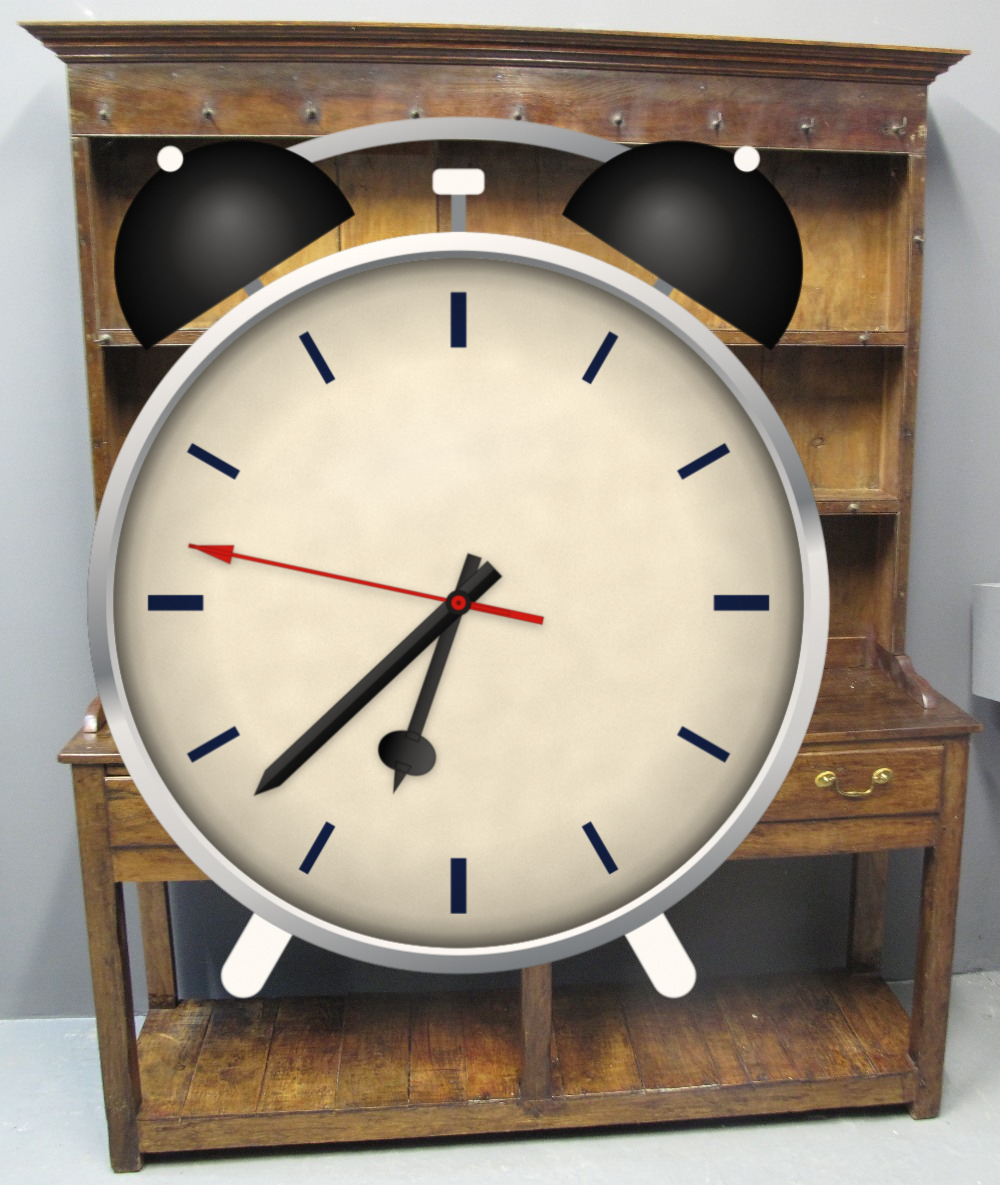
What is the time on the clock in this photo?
6:37:47
